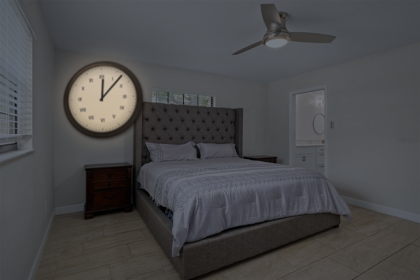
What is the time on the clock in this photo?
12:07
